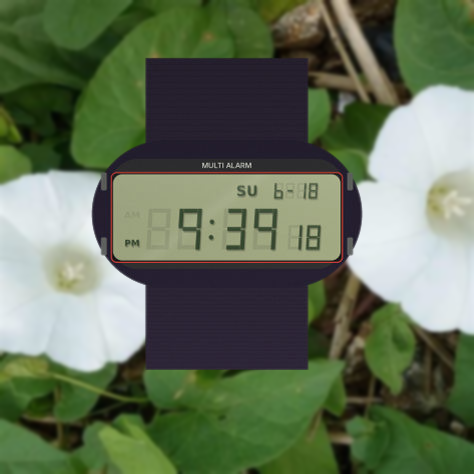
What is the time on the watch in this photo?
9:39:18
